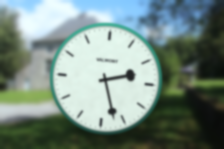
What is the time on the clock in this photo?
2:27
